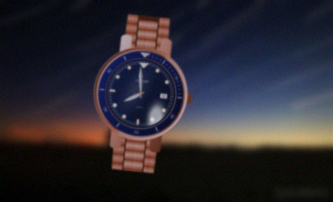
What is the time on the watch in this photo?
7:59
